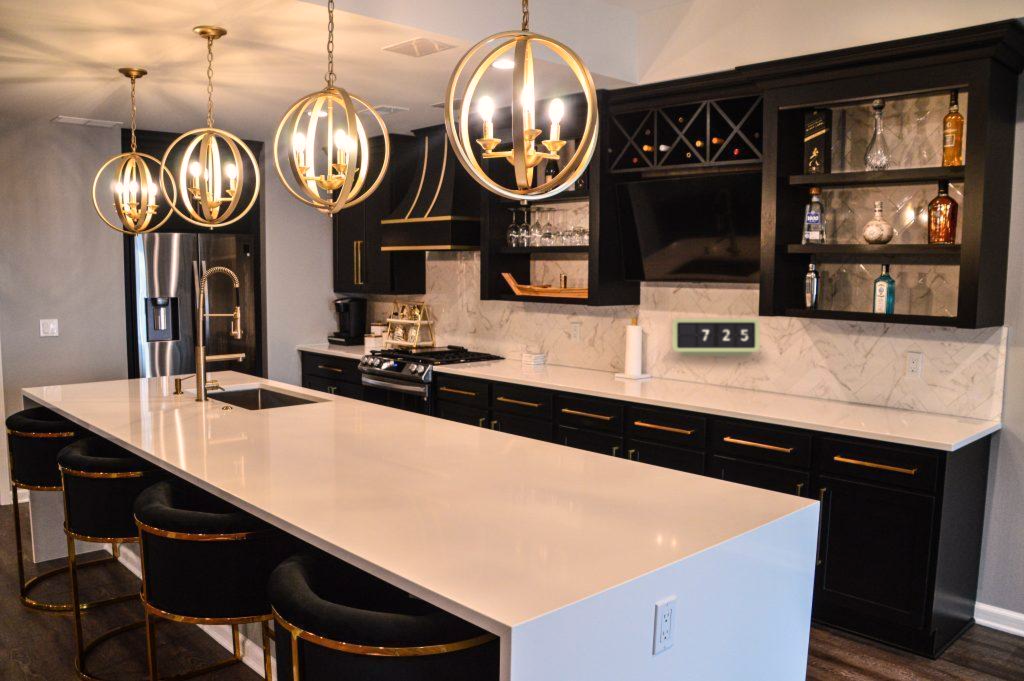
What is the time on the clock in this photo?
7:25
